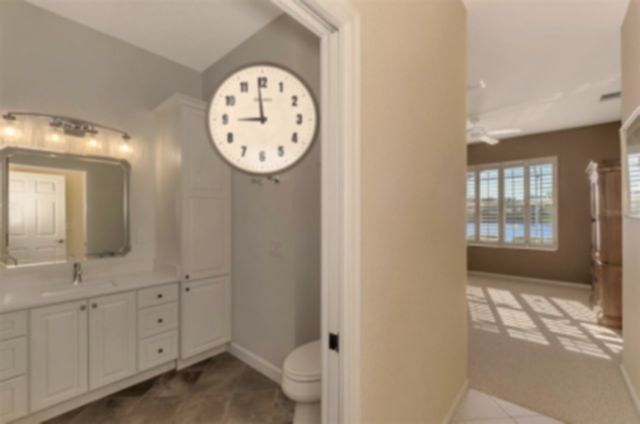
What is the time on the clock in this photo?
8:59
